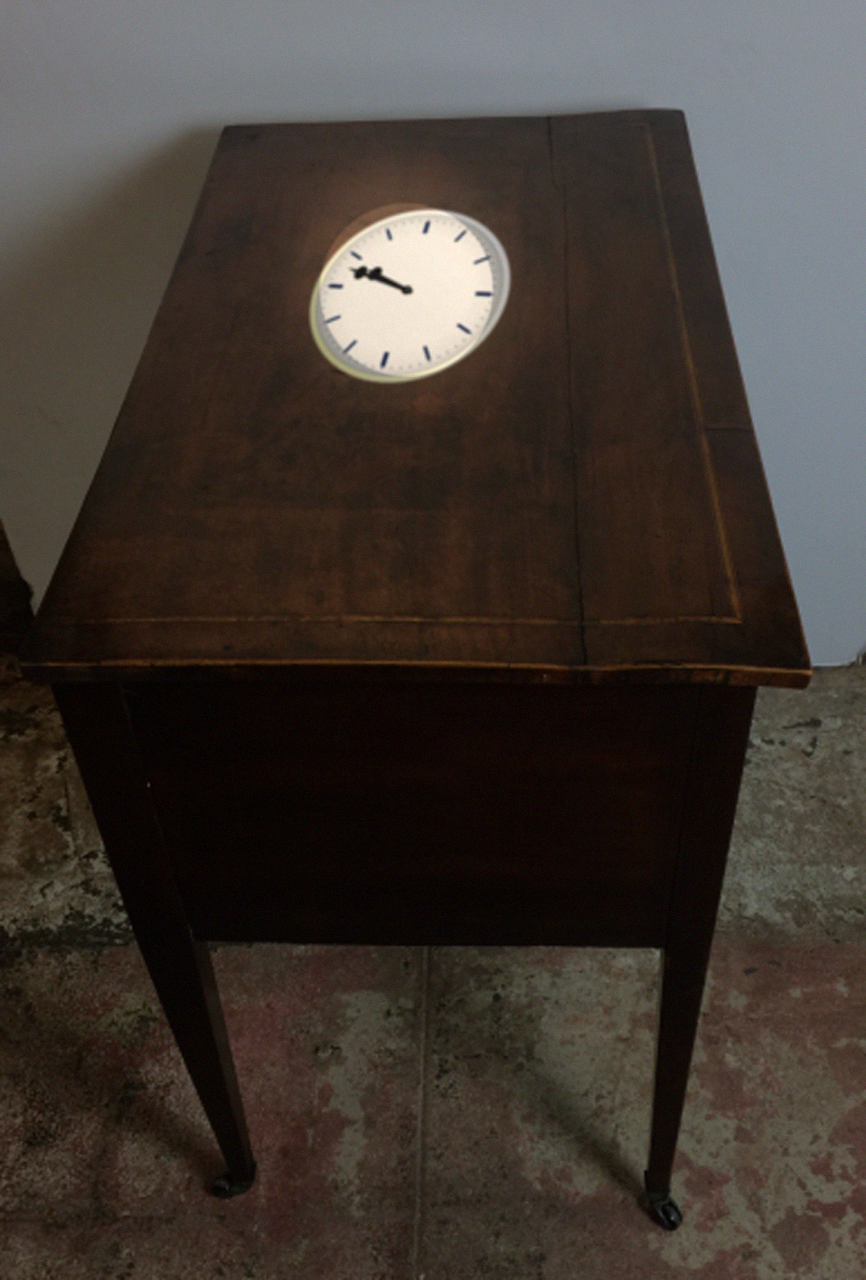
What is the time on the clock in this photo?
9:48
